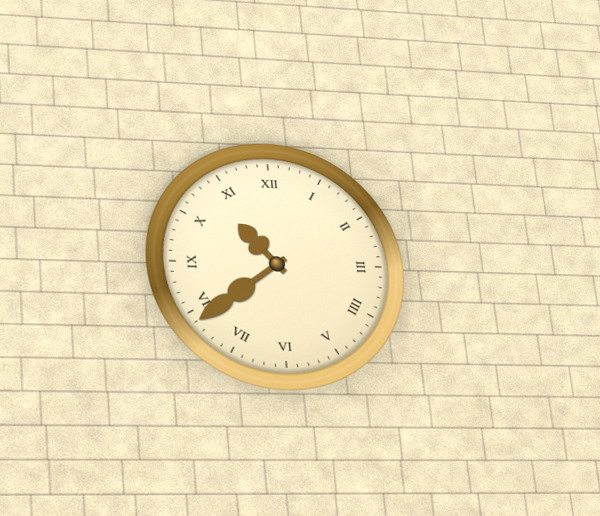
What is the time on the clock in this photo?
10:39
